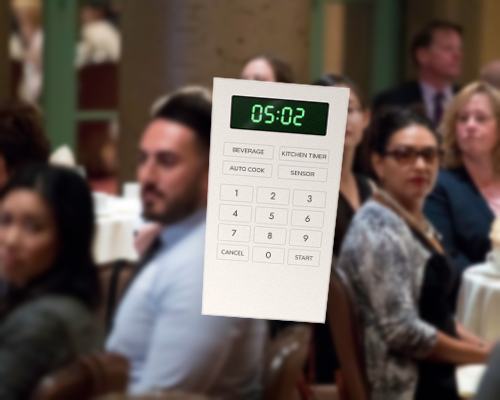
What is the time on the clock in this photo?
5:02
